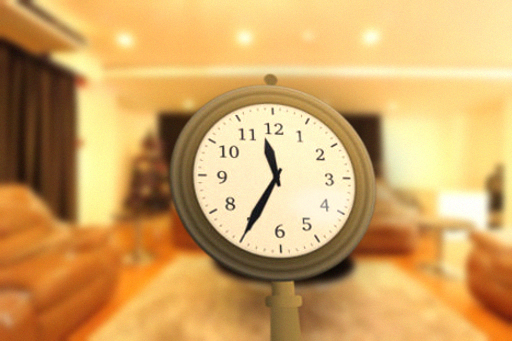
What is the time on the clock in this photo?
11:35
